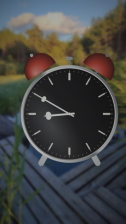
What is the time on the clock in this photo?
8:50
